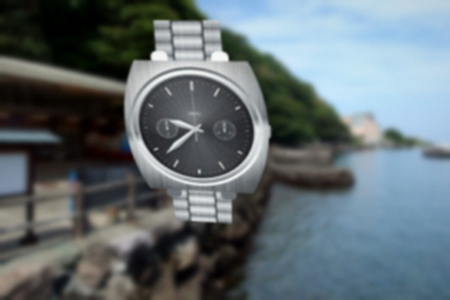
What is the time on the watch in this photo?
9:38
